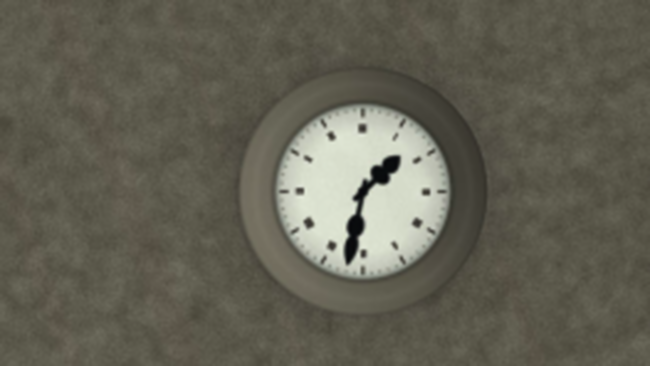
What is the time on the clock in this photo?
1:32
